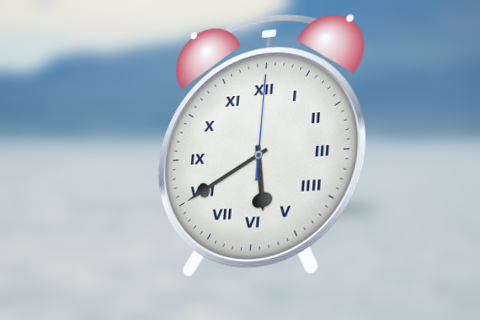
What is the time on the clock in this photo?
5:40:00
